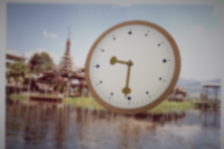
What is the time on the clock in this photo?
9:31
